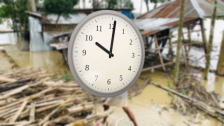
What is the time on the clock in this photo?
10:01
